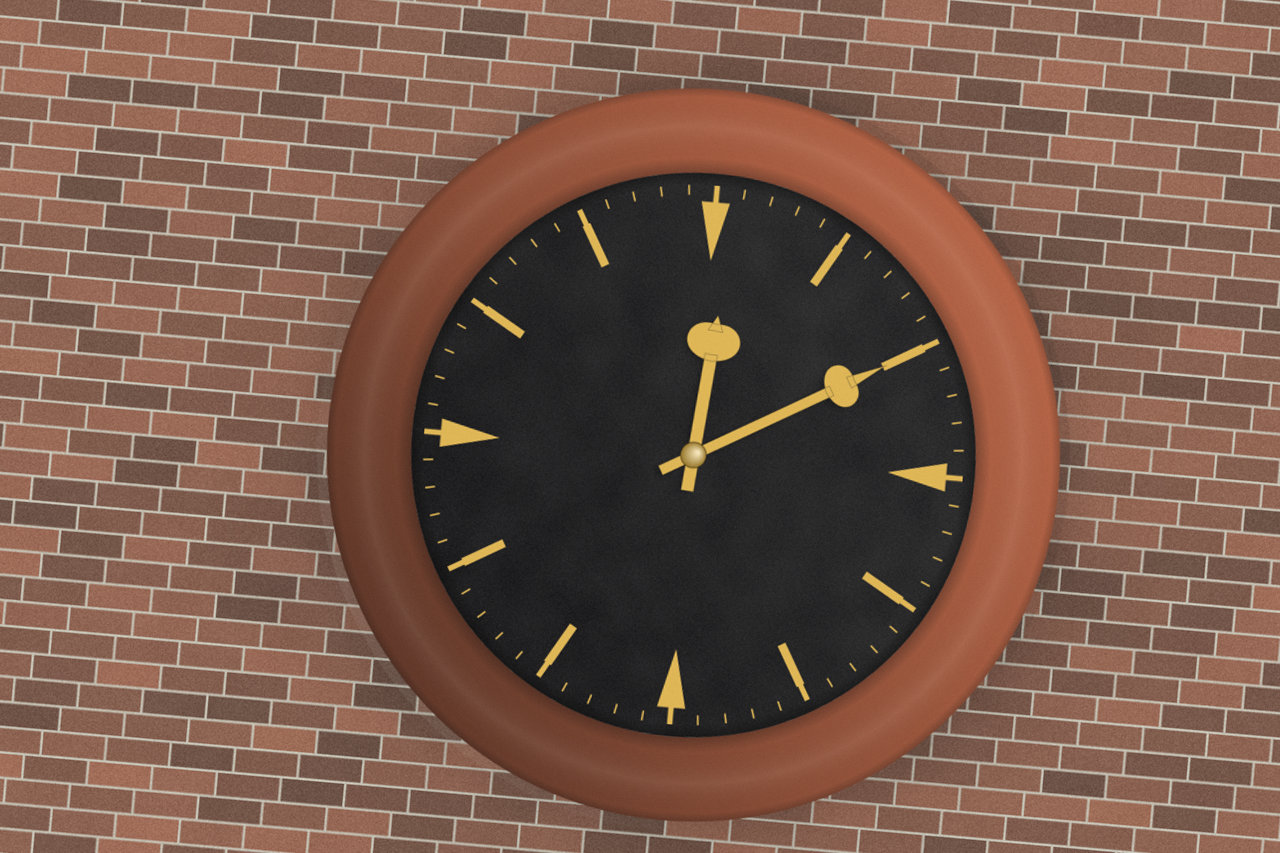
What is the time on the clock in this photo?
12:10
